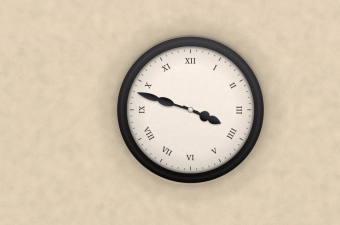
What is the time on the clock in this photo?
3:48
